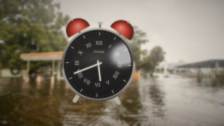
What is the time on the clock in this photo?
5:41
